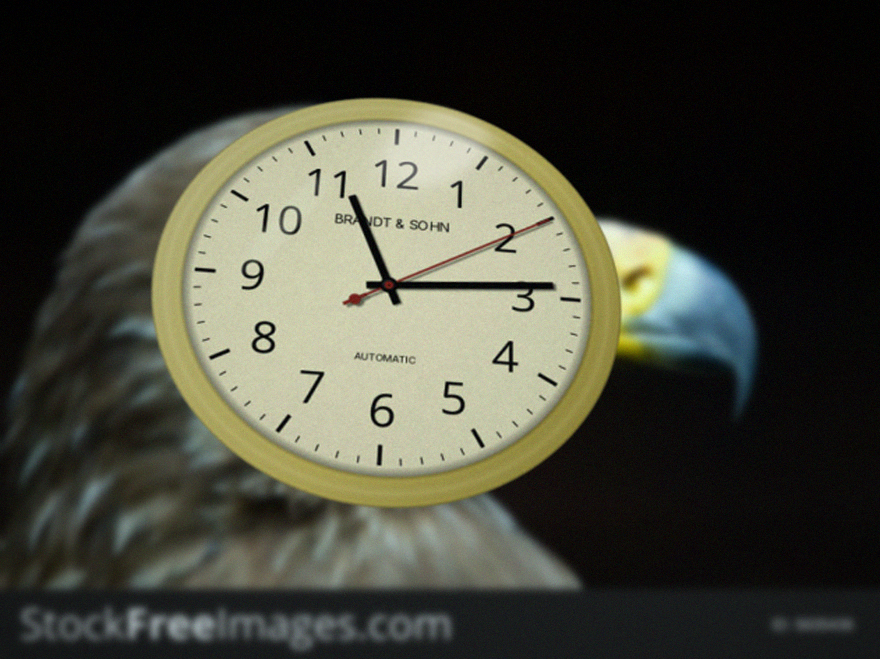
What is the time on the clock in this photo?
11:14:10
